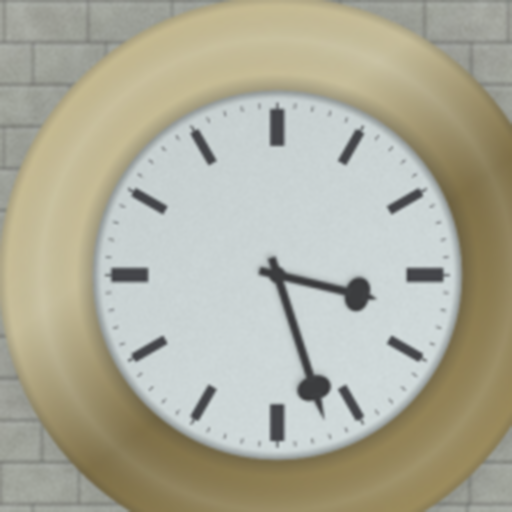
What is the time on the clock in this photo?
3:27
